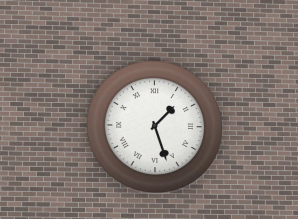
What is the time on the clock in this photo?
1:27
